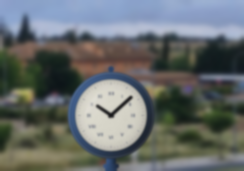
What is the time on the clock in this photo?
10:08
